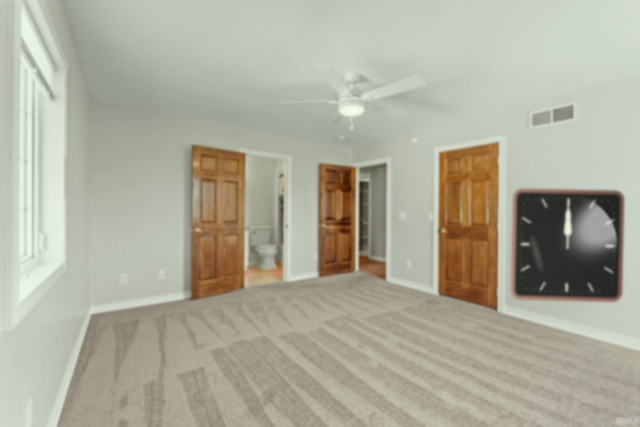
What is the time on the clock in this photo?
12:00
